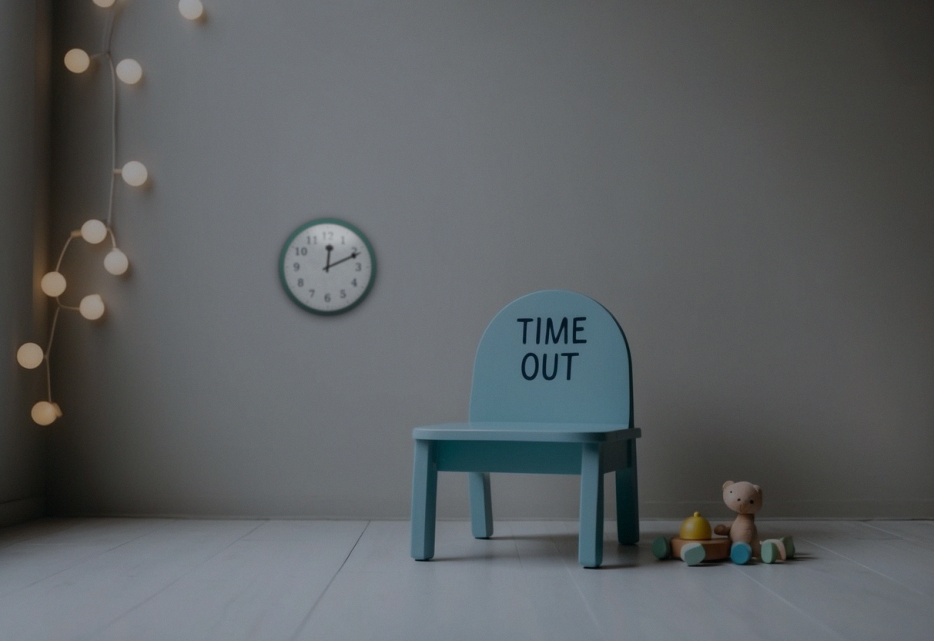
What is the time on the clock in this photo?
12:11
